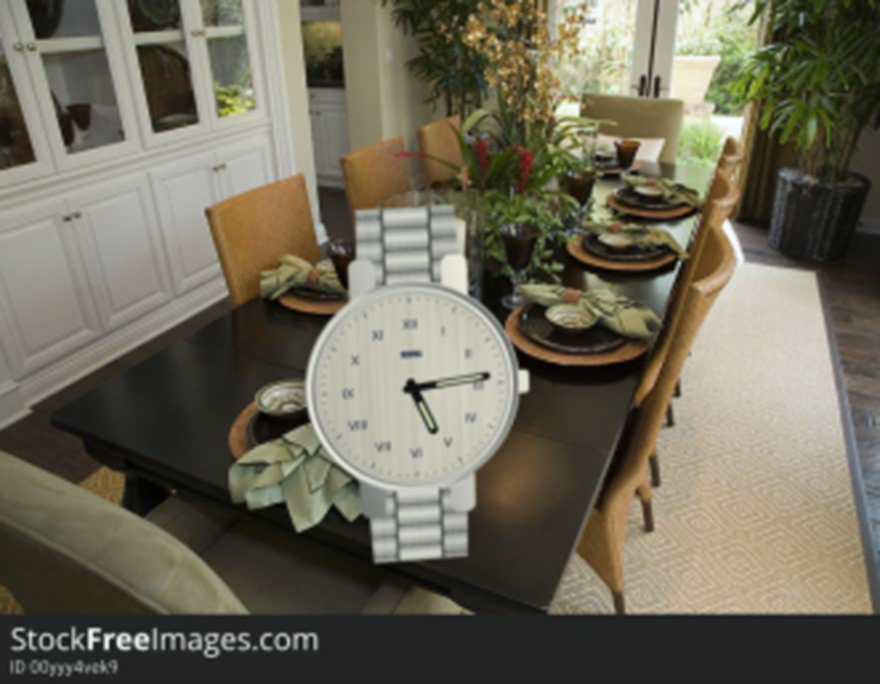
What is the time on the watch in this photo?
5:14
